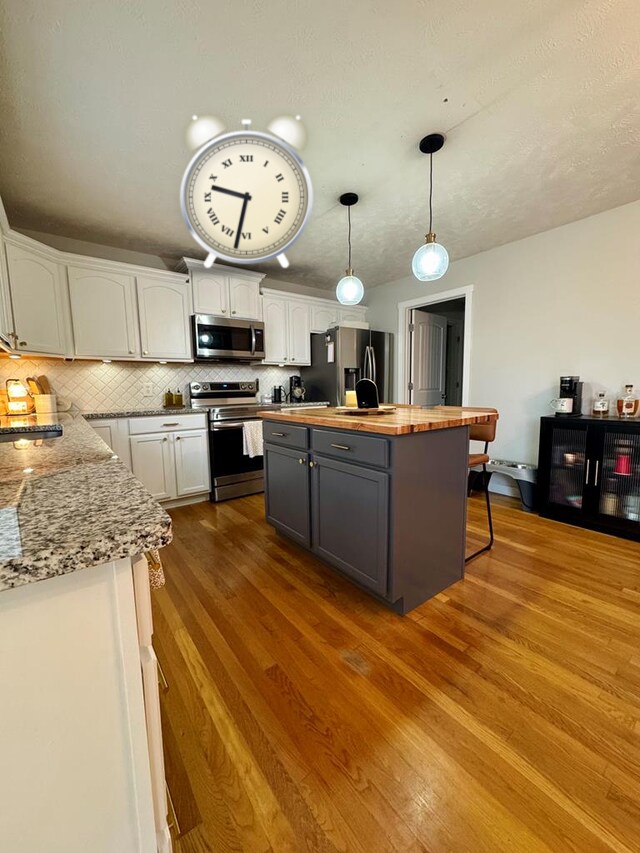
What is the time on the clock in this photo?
9:32
